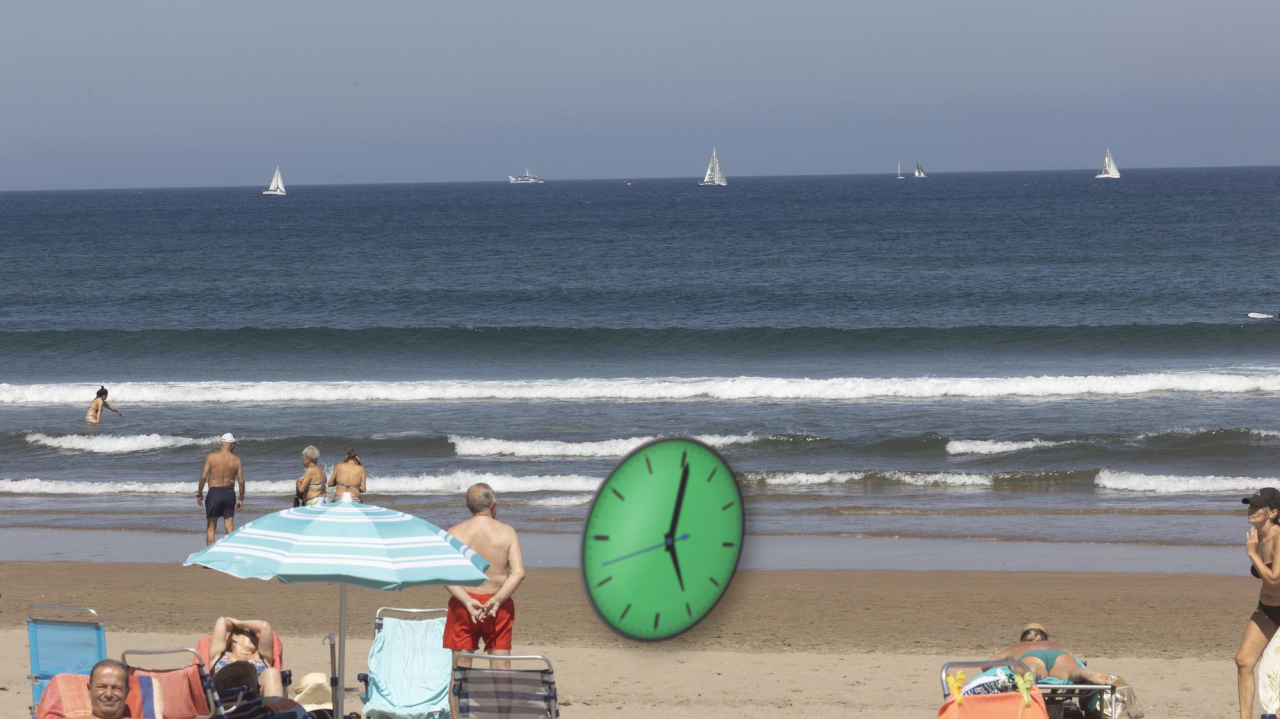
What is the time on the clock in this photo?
5:00:42
